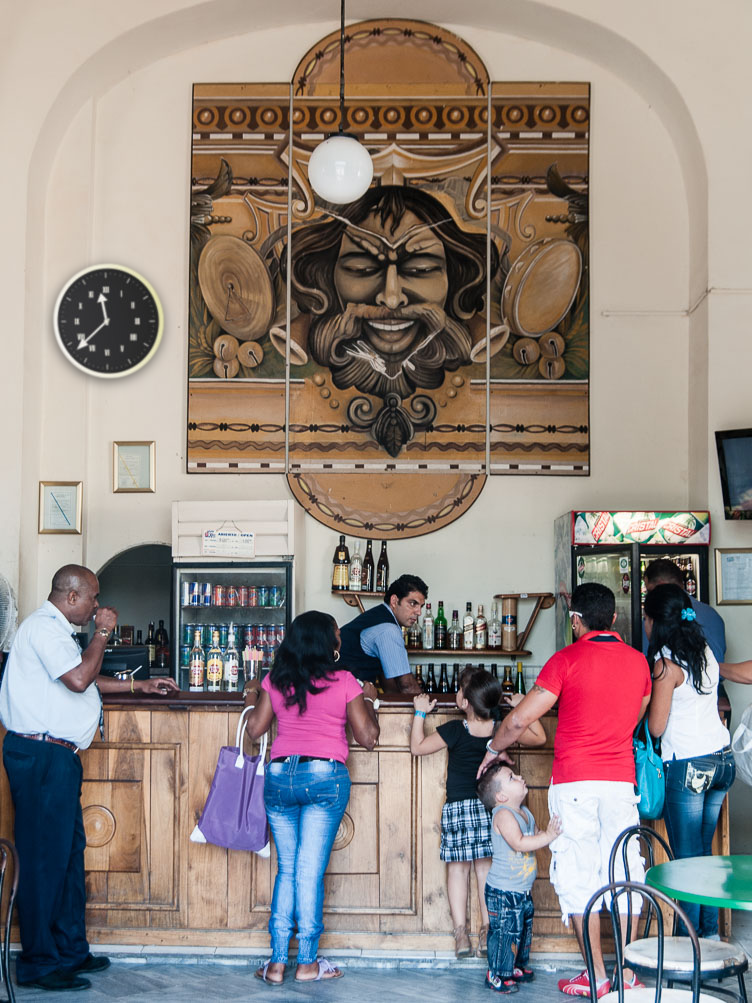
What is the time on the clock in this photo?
11:38
